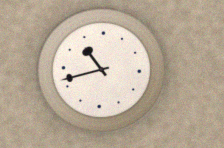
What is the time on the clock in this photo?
10:42
